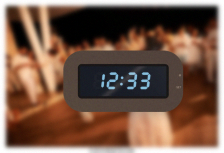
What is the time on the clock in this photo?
12:33
